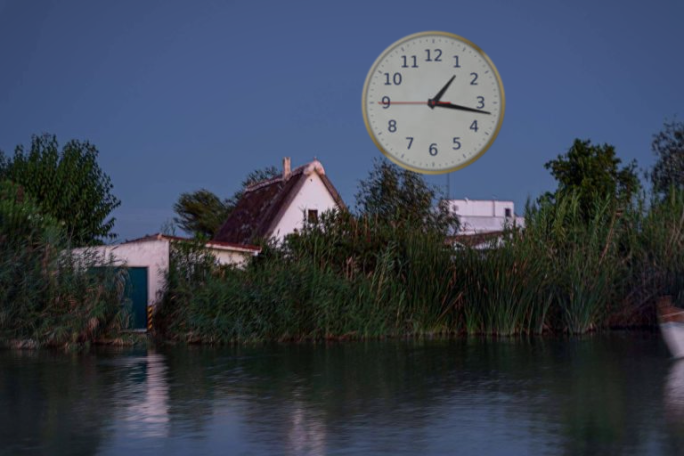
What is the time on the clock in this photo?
1:16:45
